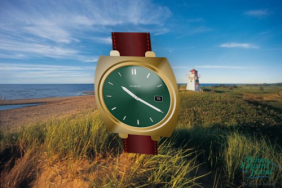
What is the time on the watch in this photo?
10:20
